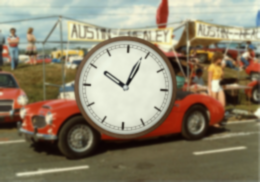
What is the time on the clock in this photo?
10:04
